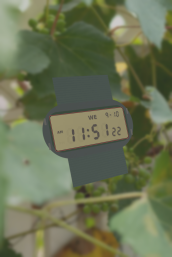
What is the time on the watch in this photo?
11:51:22
